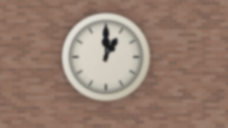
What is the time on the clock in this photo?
1:00
